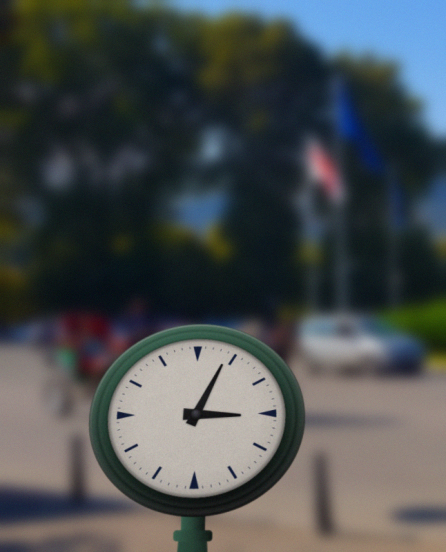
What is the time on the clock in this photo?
3:04
